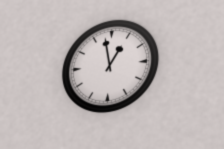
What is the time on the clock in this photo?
12:58
